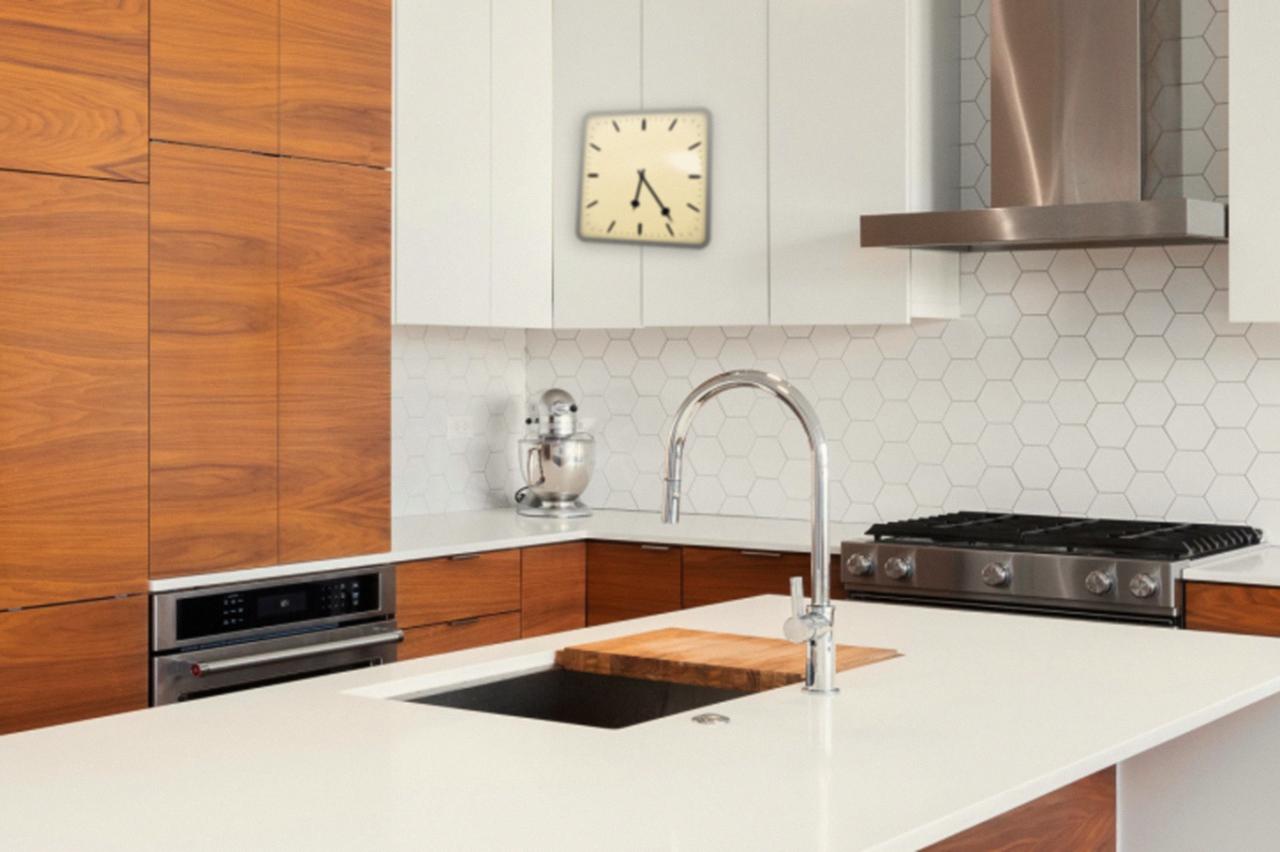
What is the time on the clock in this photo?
6:24
